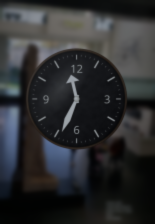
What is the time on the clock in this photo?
11:34
